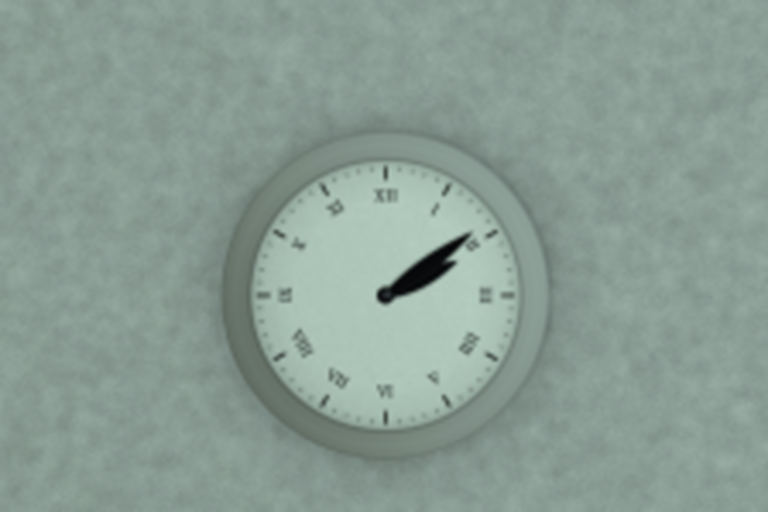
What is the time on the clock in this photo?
2:09
